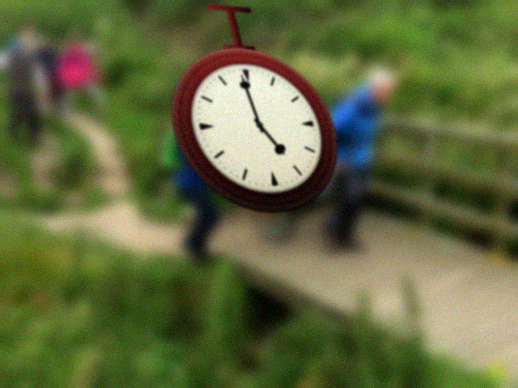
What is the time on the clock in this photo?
4:59
